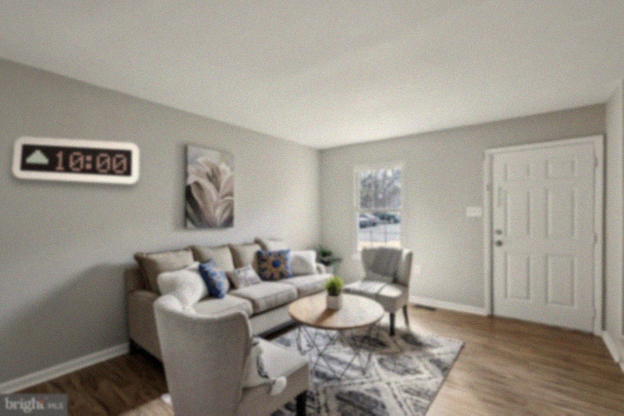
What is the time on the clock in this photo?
10:00
